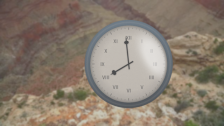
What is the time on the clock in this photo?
7:59
